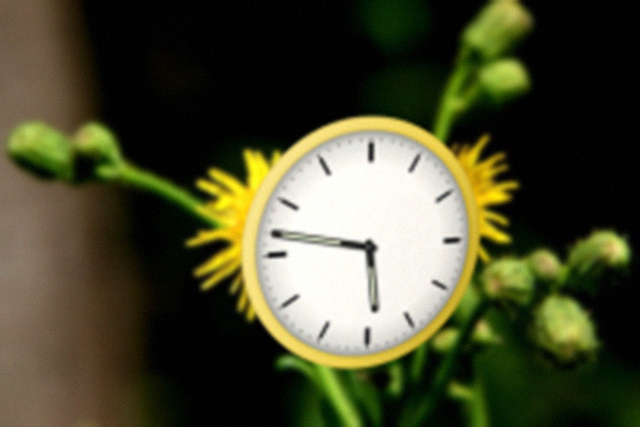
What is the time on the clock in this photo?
5:47
